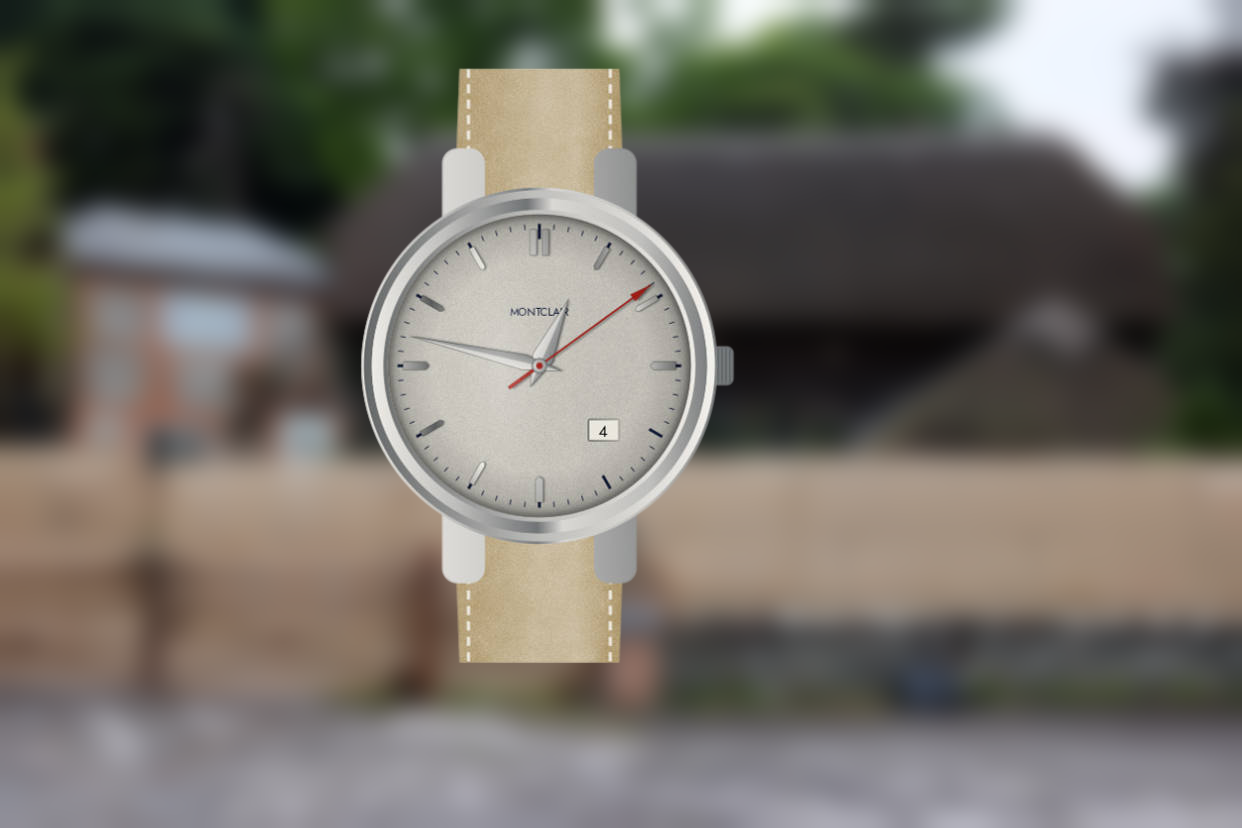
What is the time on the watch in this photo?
12:47:09
